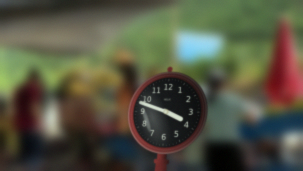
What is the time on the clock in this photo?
3:48
